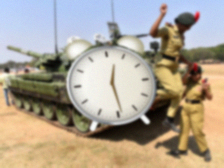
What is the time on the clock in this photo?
12:29
